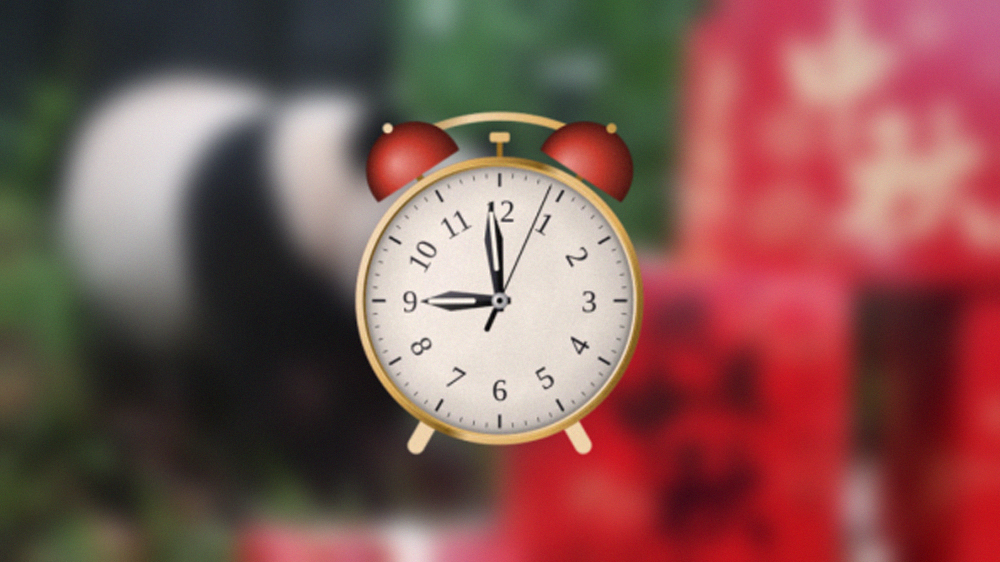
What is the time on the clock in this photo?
8:59:04
